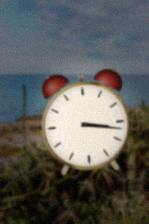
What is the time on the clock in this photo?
3:17
